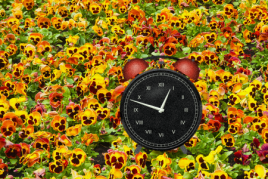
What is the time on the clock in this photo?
12:48
